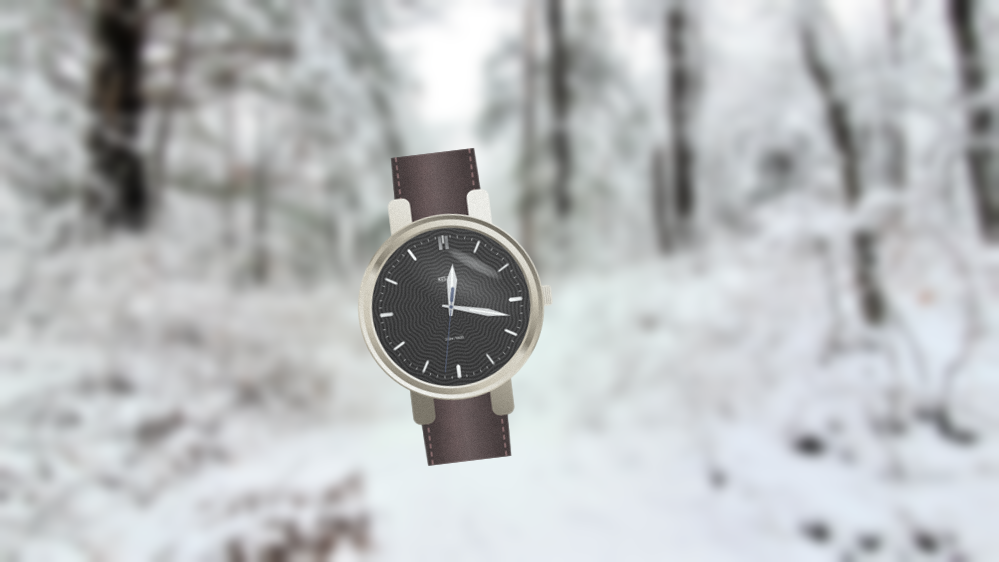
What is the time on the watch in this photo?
12:17:32
